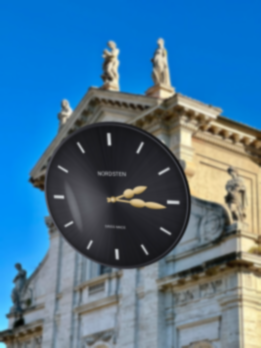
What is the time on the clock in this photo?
2:16
